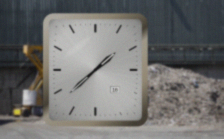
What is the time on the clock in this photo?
1:38
